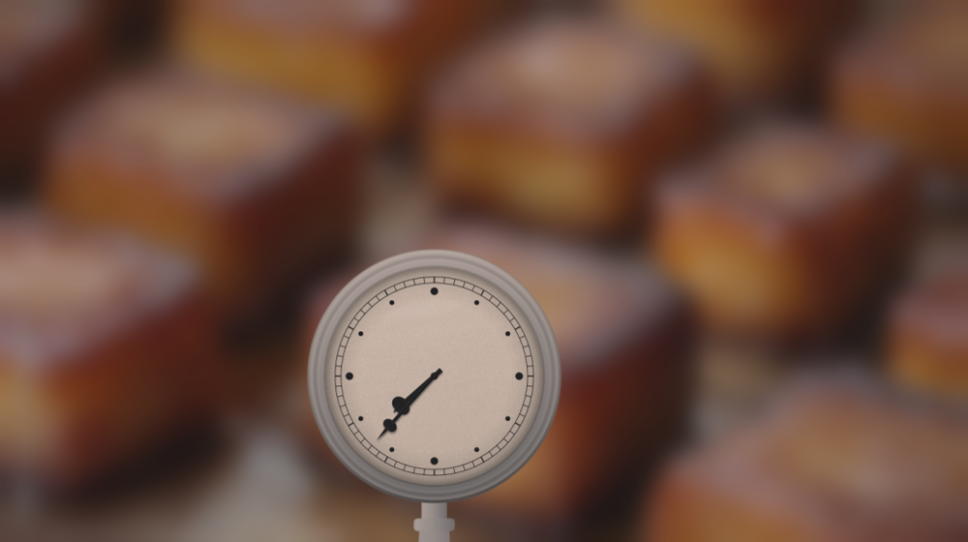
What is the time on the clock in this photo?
7:37
